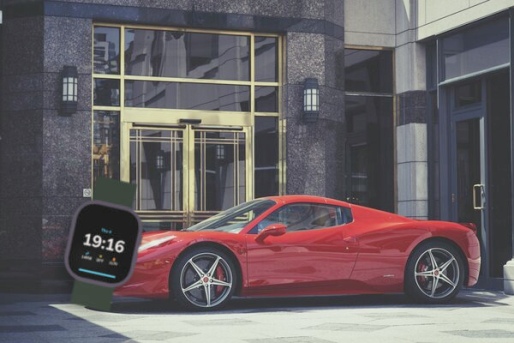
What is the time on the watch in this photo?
19:16
